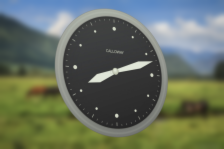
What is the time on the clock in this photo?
8:12
